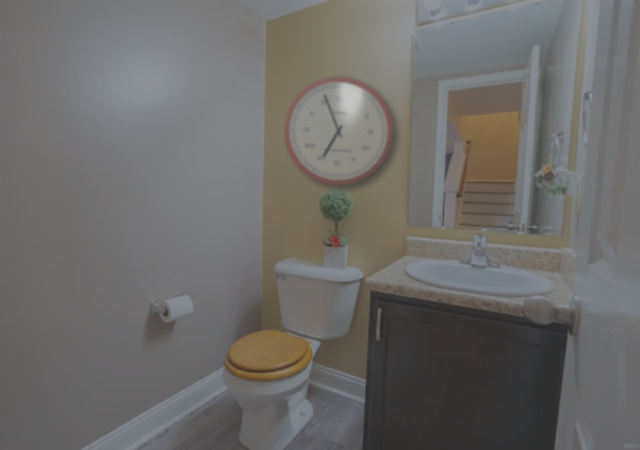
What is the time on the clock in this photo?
6:56
